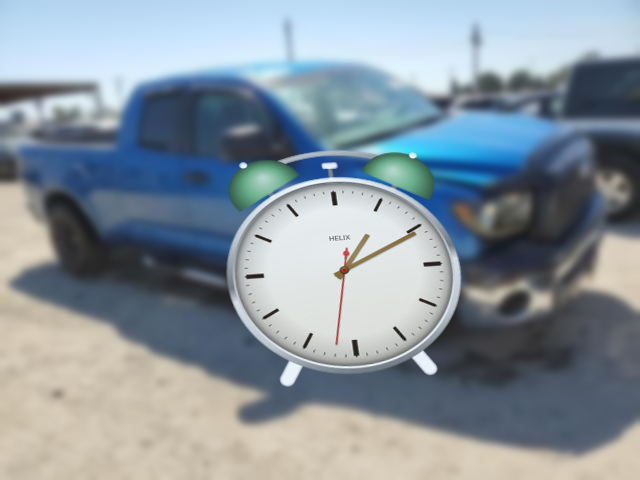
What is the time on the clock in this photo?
1:10:32
